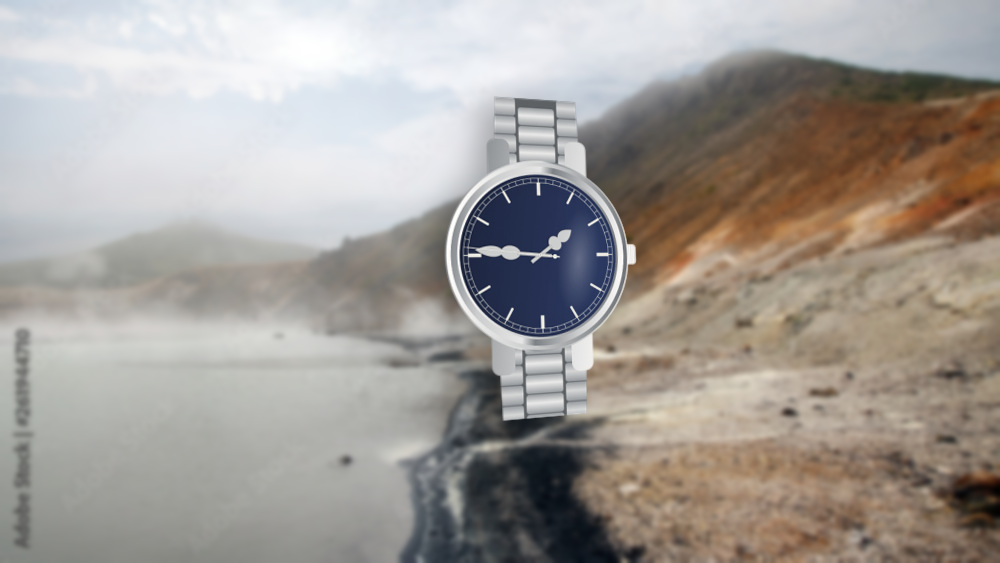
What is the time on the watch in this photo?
1:45:46
